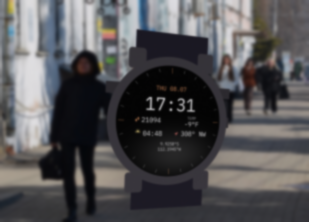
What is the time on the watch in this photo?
17:31
